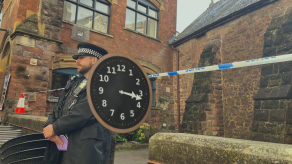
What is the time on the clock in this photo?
3:17
